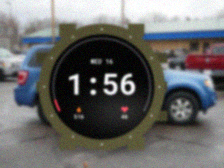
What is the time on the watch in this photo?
1:56
